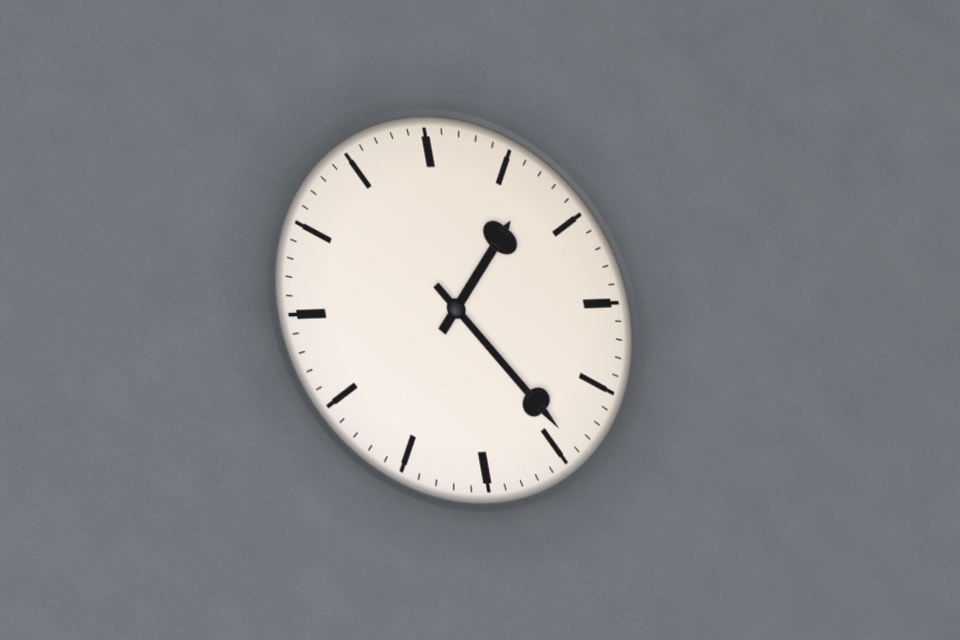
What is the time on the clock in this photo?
1:24
